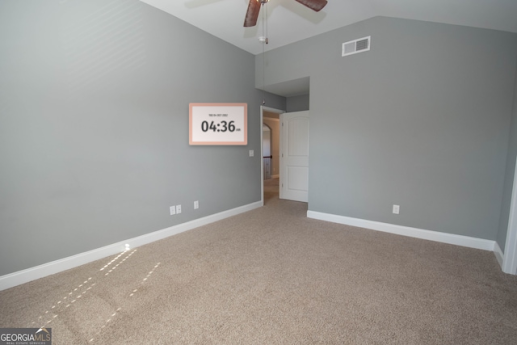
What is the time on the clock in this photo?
4:36
